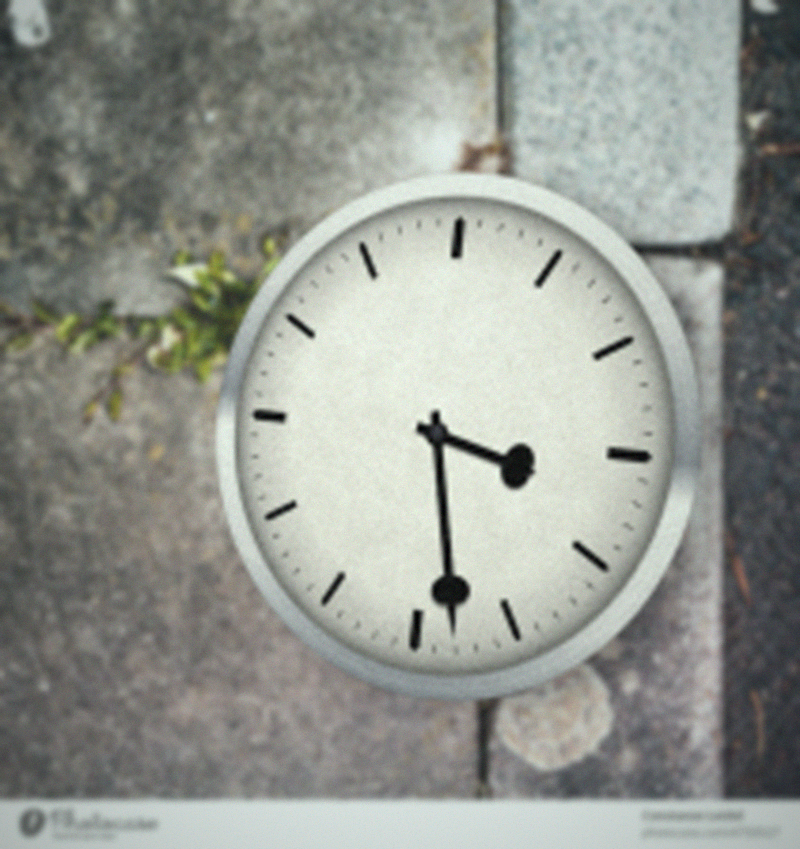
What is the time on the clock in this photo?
3:28
